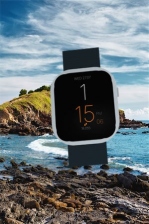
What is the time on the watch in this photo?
1:15
